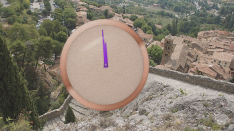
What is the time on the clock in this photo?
11:59
